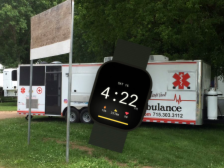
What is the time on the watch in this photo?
4:22
